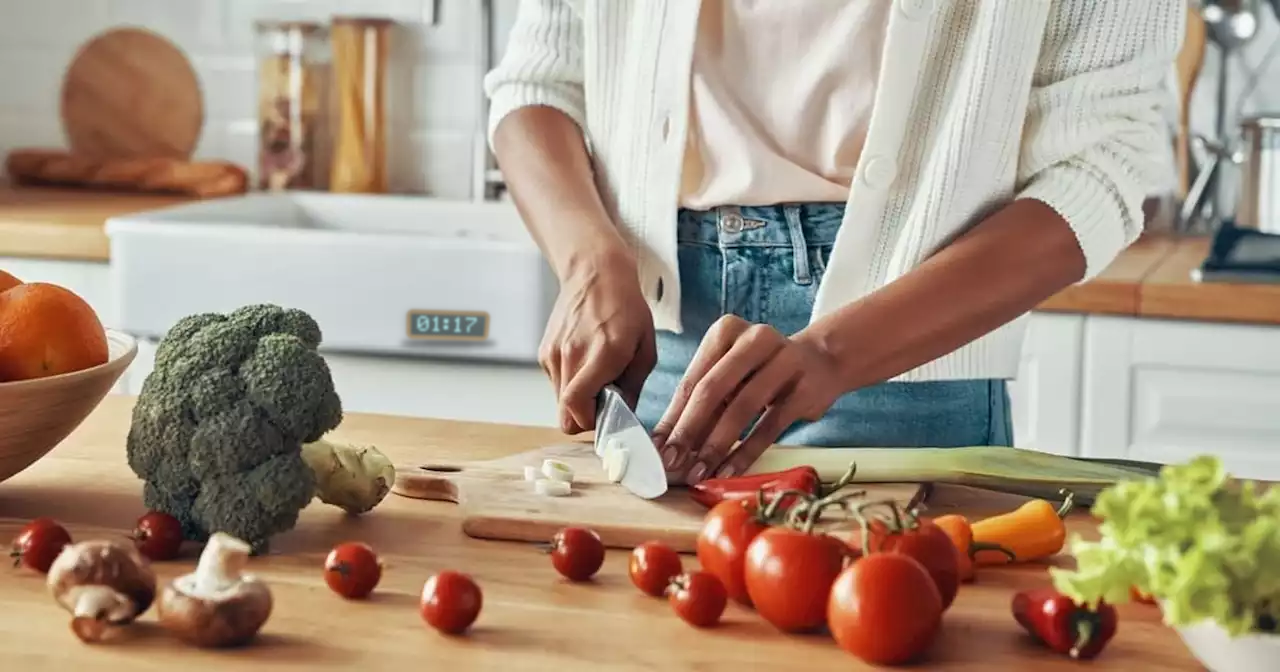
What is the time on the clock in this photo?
1:17
